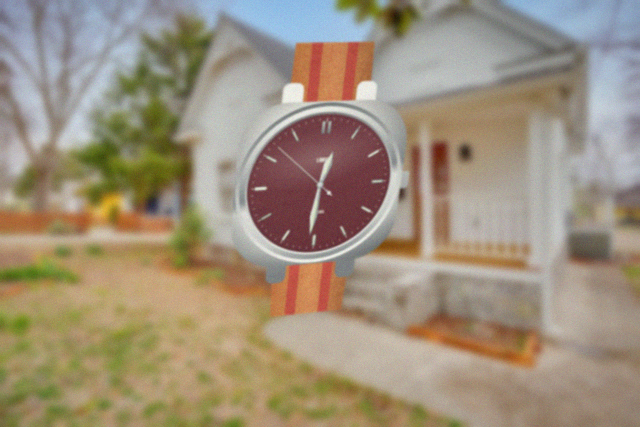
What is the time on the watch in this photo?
12:30:52
